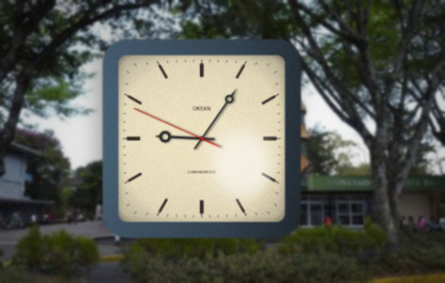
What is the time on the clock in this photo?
9:05:49
